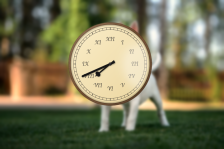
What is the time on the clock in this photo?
7:41
